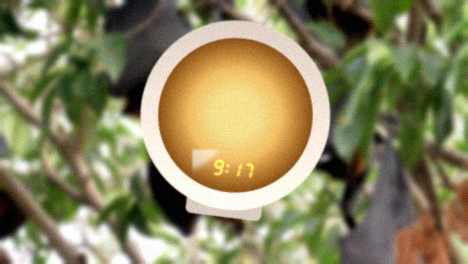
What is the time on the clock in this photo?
9:17
